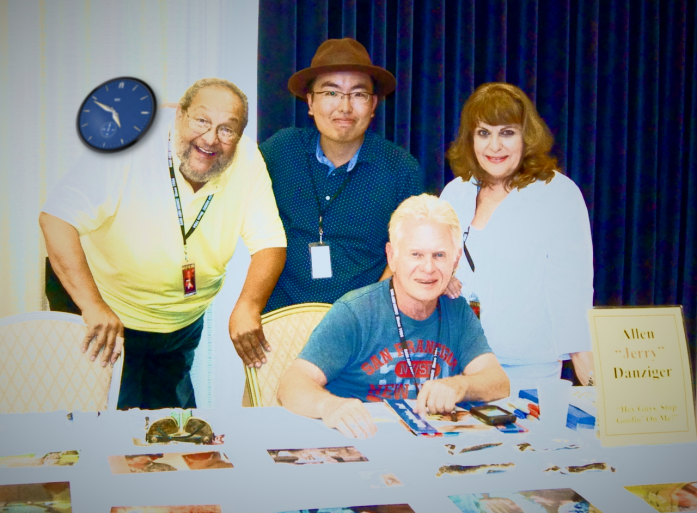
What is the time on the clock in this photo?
4:49
